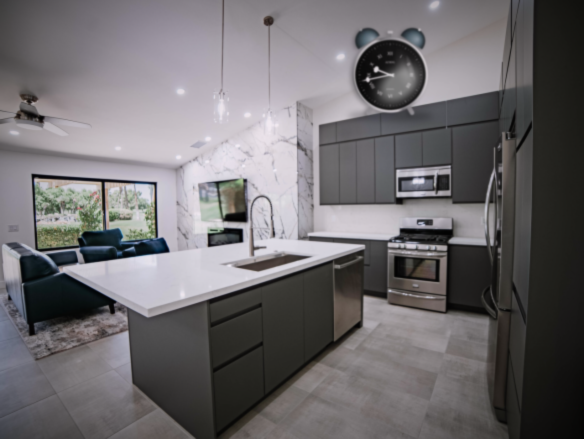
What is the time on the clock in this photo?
9:43
